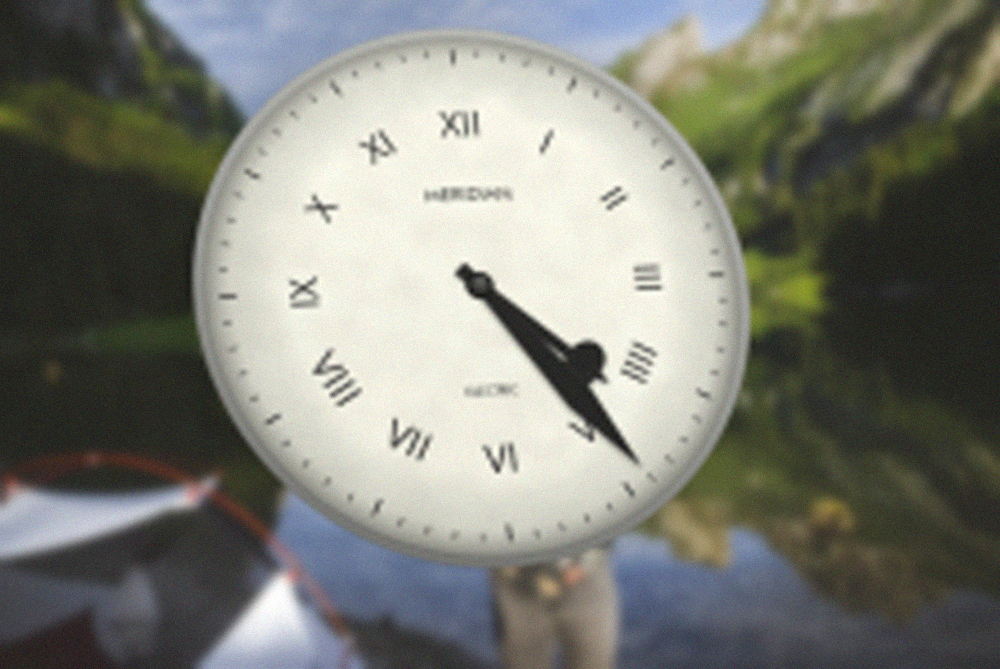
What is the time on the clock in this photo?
4:24
